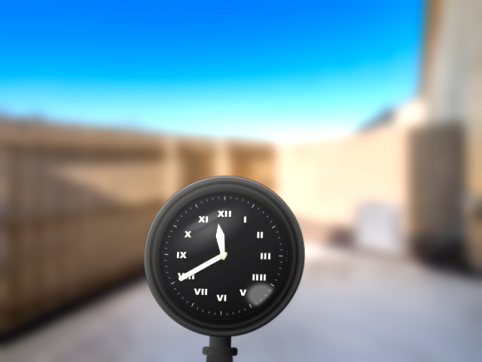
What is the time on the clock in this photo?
11:40
